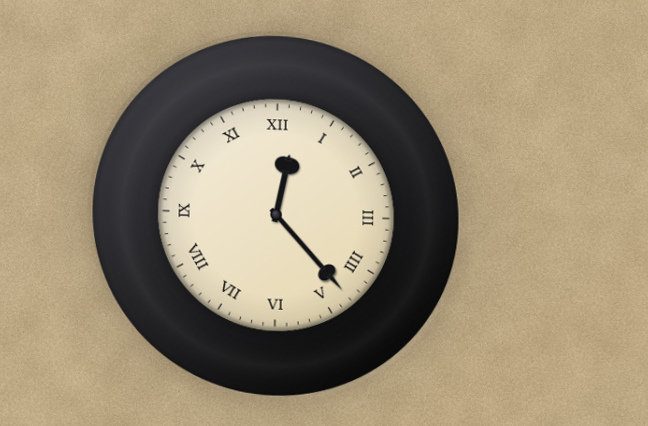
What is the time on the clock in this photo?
12:23
